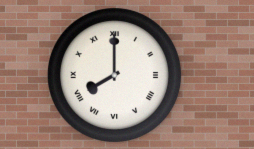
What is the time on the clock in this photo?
8:00
